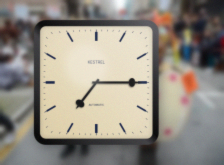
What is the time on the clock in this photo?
7:15
